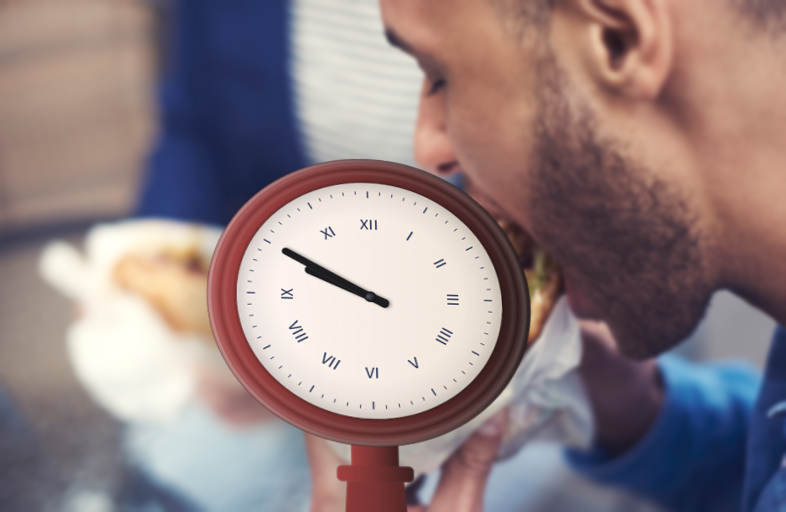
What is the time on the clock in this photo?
9:50
